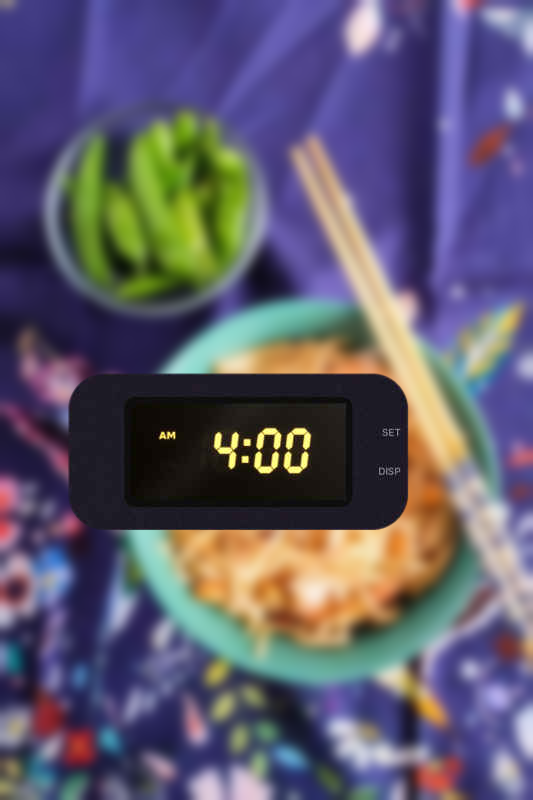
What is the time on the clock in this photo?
4:00
